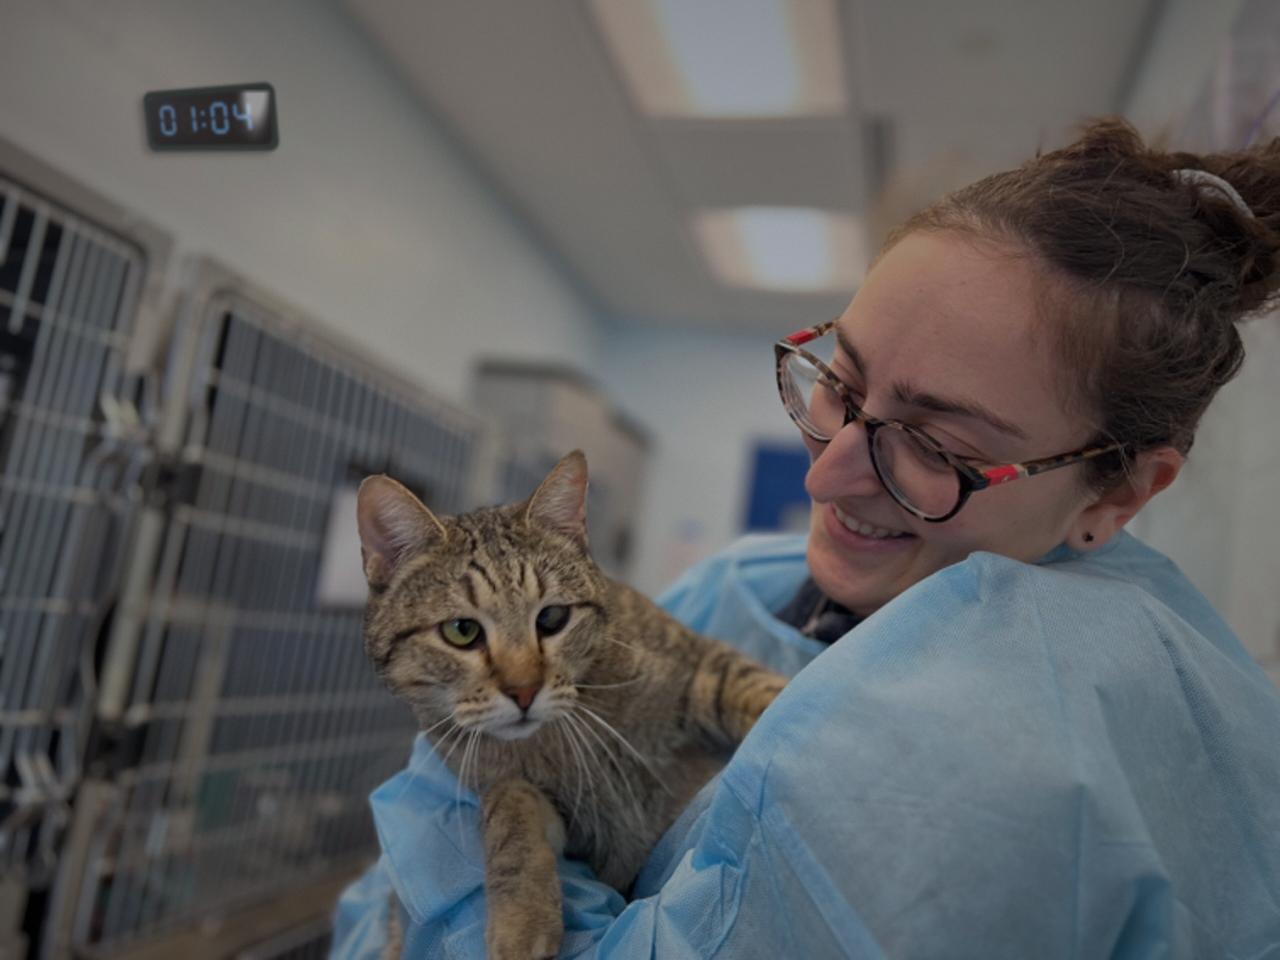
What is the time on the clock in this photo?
1:04
